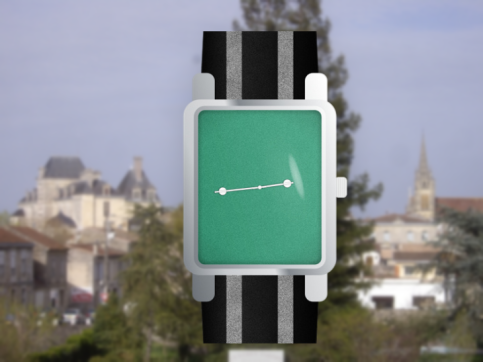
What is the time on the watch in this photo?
2:44
